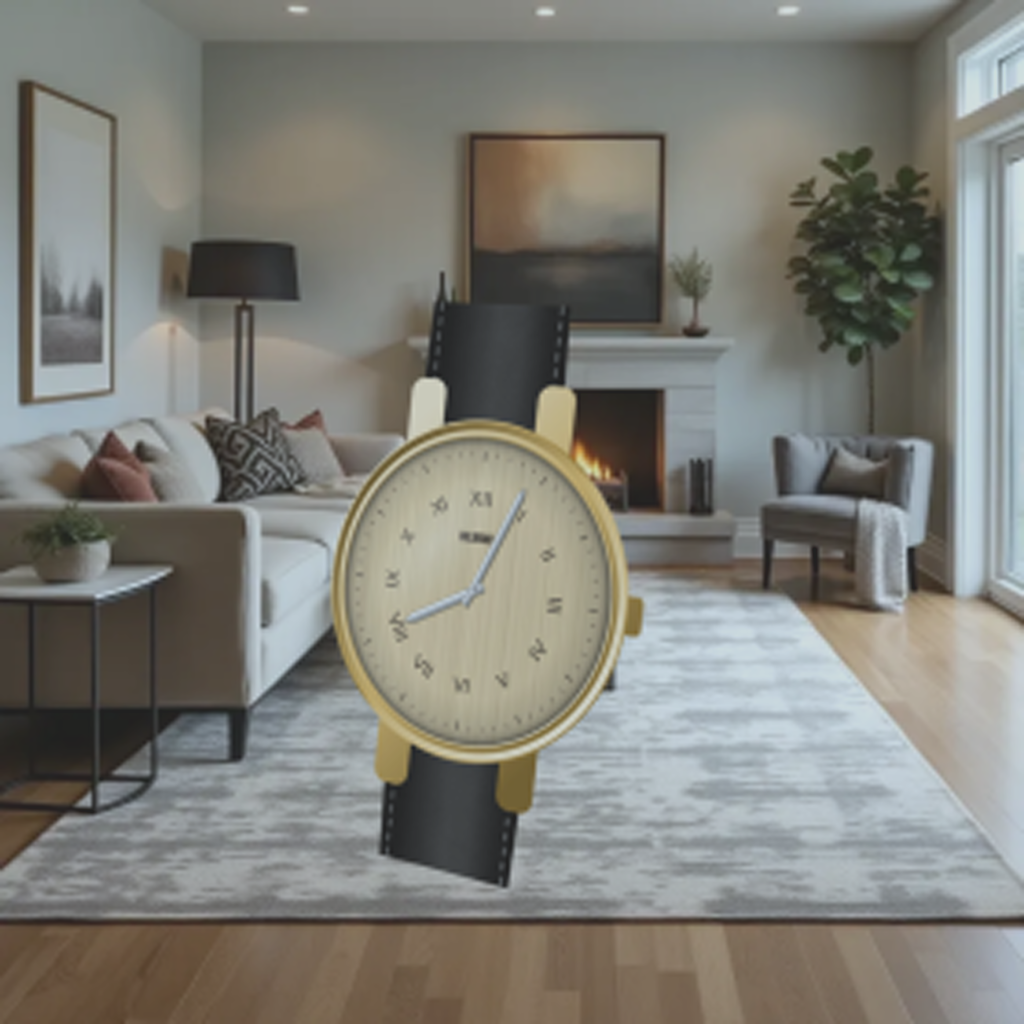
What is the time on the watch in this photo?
8:04
